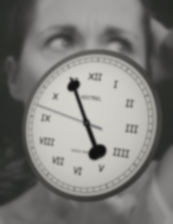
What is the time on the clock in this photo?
4:54:47
